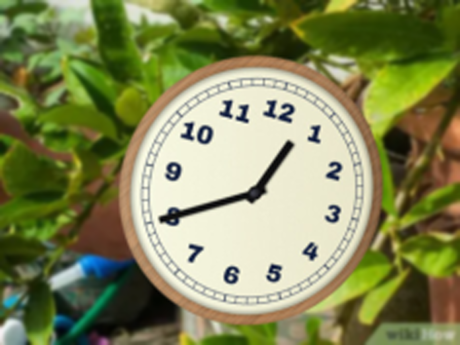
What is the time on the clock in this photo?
12:40
